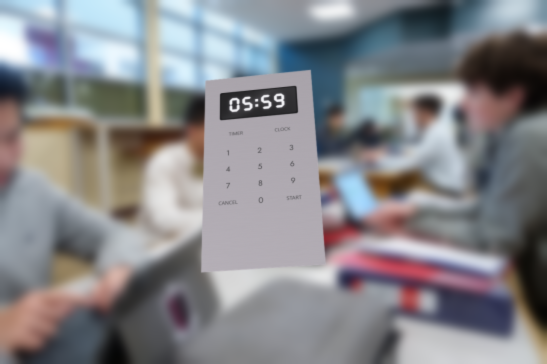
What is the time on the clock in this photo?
5:59
